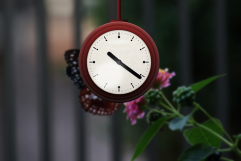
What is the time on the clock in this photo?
10:21
